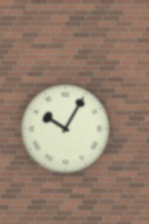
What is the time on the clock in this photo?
10:05
